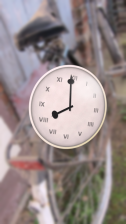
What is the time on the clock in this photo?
7:59
